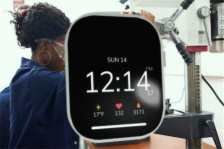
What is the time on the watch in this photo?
12:14
